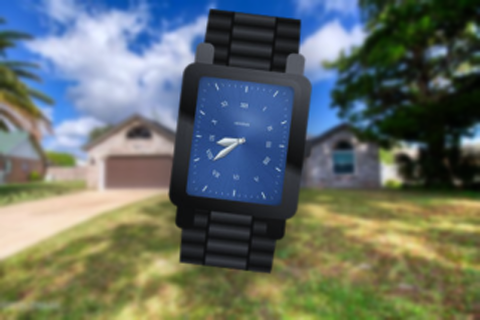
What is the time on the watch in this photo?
8:38
